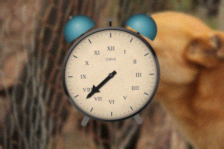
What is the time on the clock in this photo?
7:38
